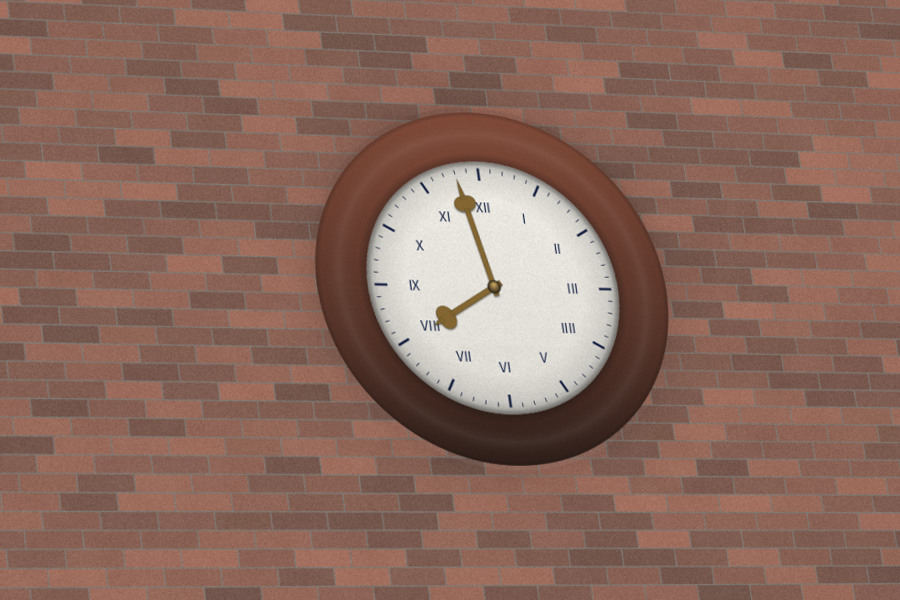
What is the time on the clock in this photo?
7:58
